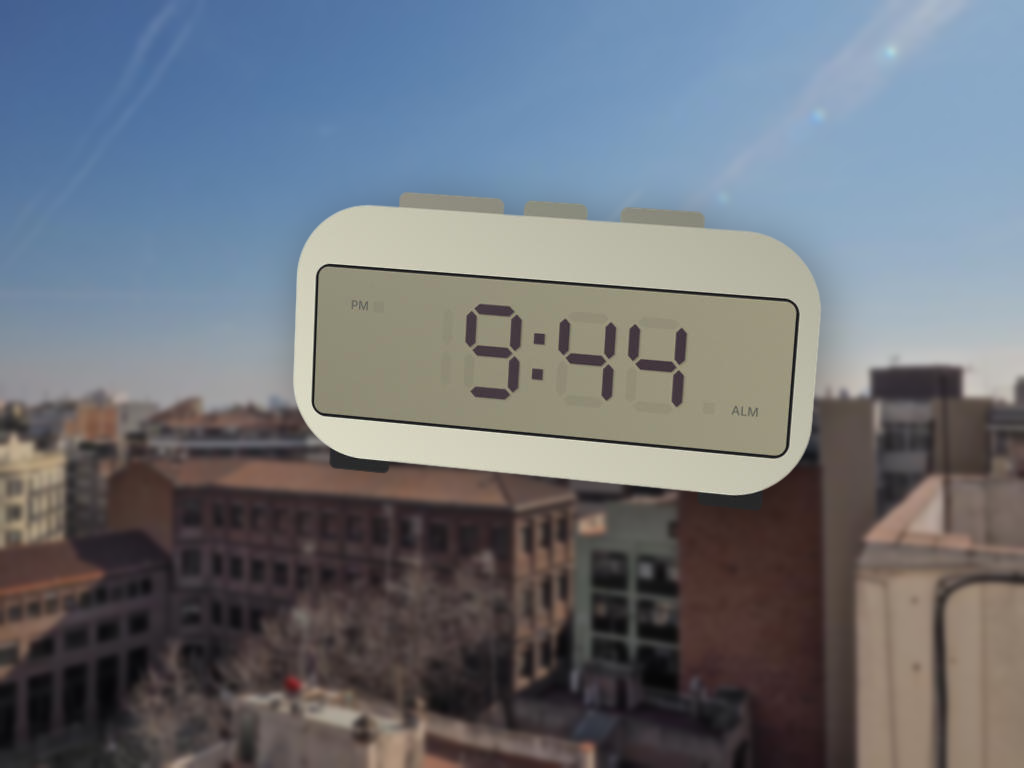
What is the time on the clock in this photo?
9:44
